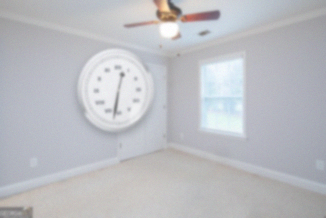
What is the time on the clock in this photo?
12:32
